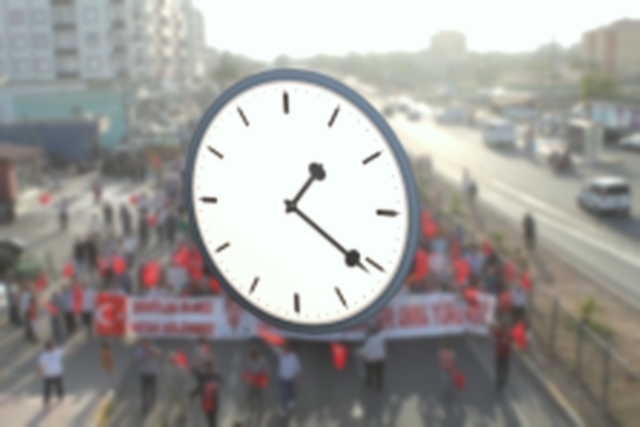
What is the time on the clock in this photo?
1:21
